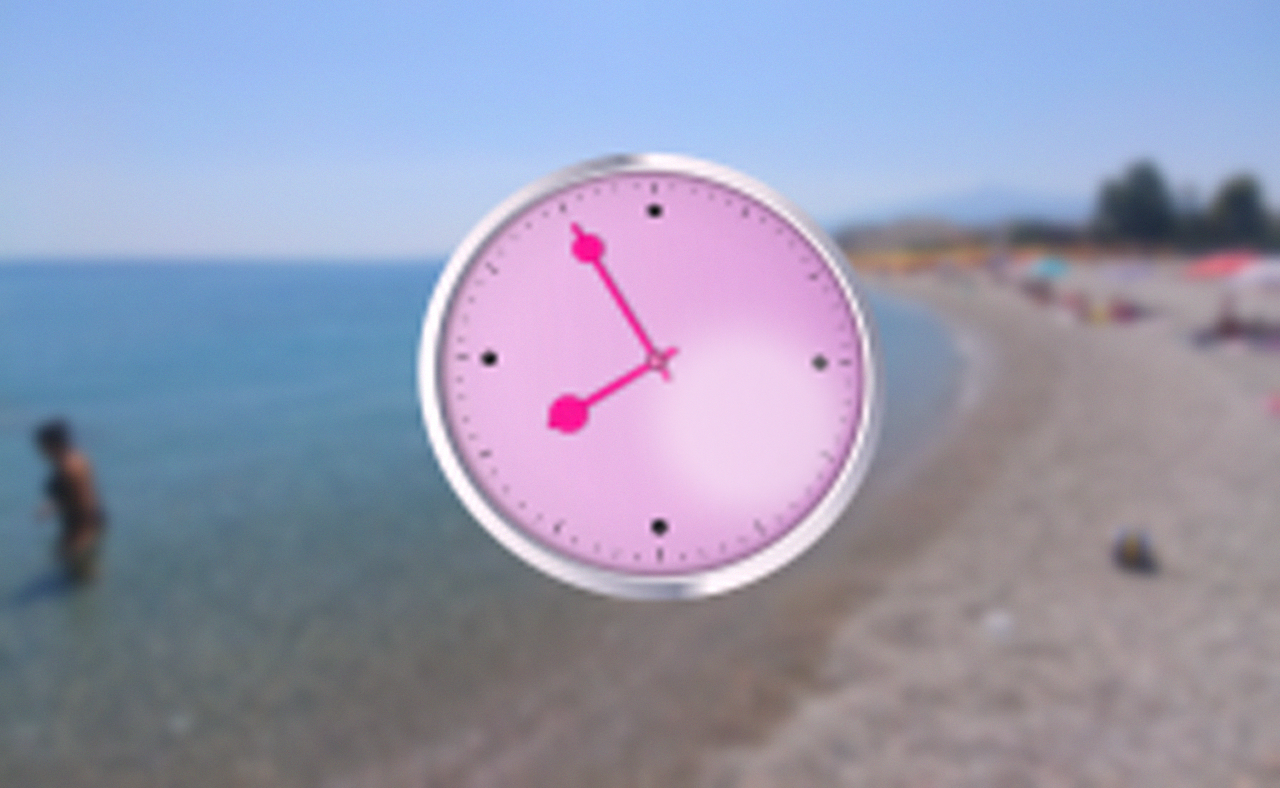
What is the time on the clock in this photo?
7:55
